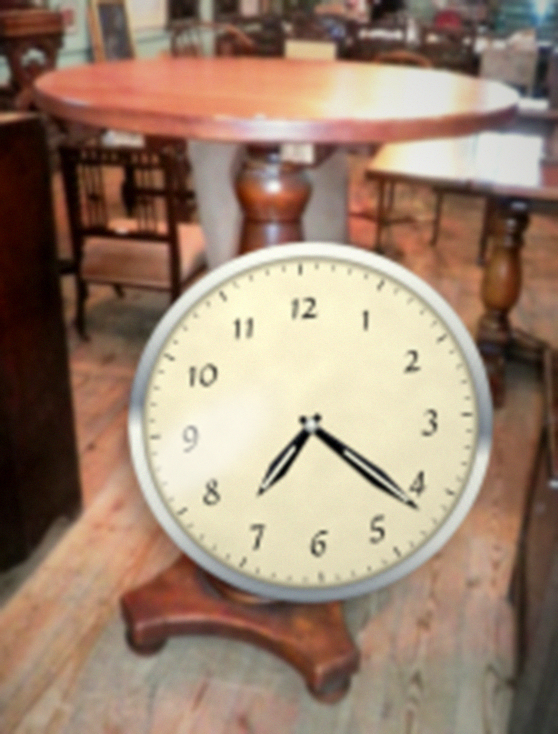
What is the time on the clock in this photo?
7:22
